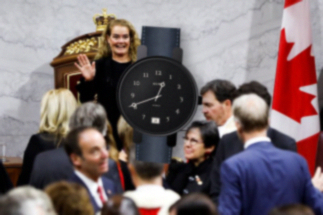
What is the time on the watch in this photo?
12:41
